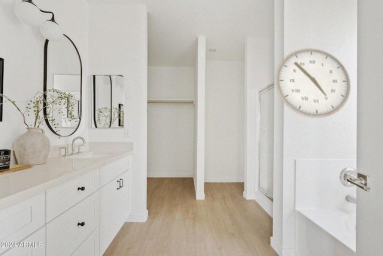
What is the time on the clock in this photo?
4:53
